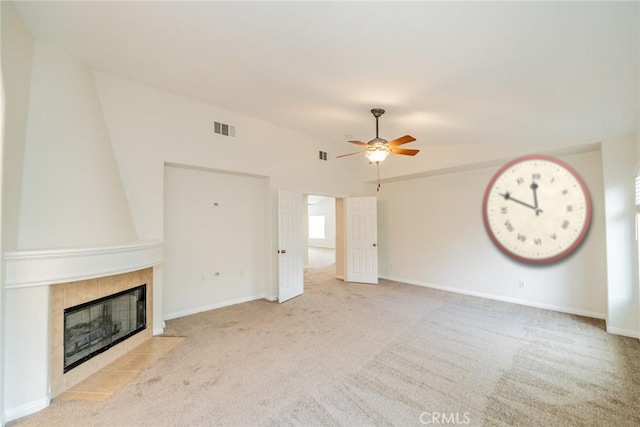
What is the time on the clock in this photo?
11:49
